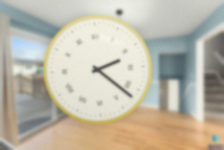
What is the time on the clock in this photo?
2:22
